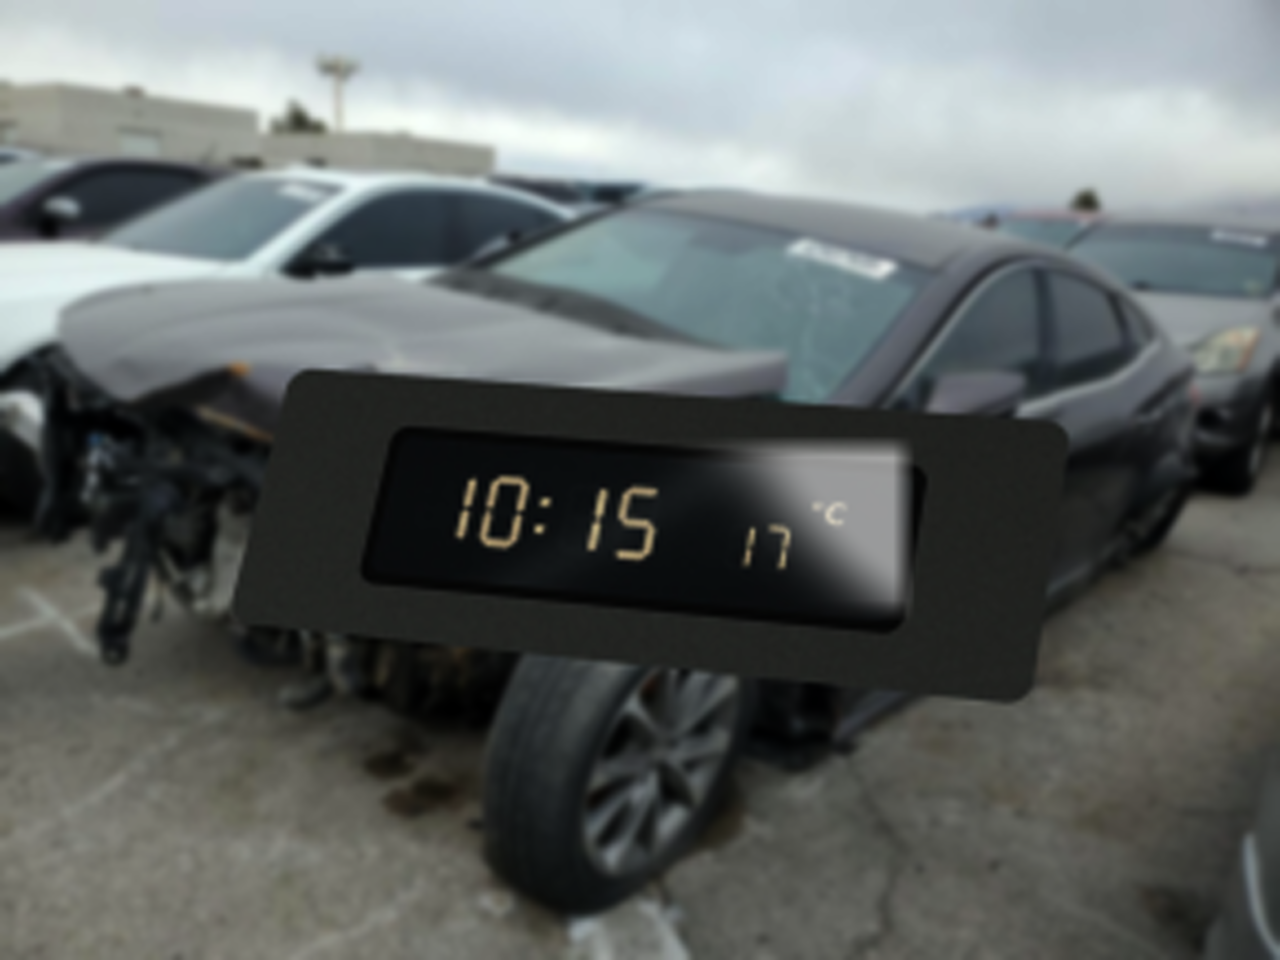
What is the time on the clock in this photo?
10:15
